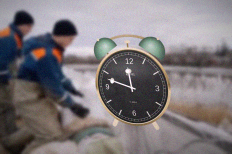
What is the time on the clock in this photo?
11:48
